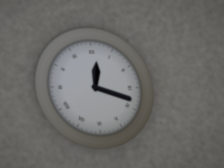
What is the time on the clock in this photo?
12:18
